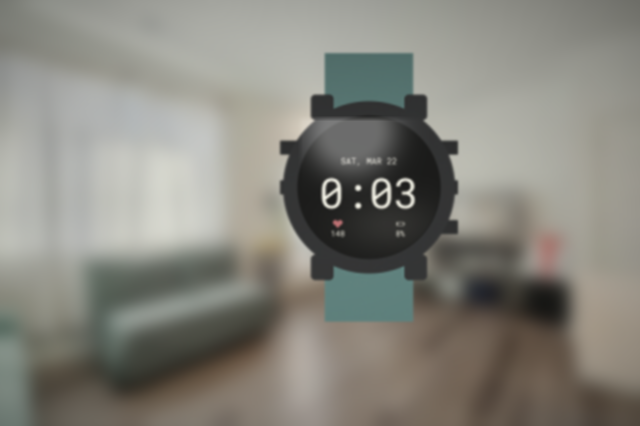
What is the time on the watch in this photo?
0:03
